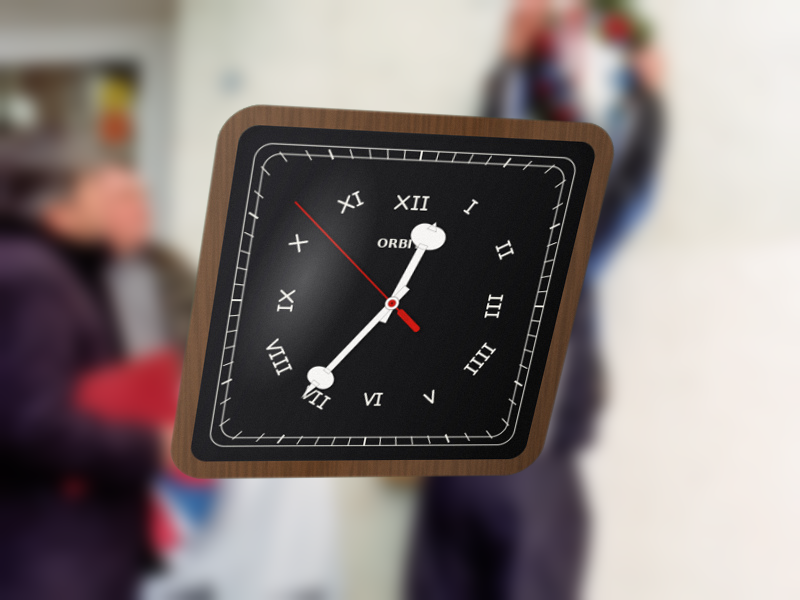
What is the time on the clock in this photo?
12:35:52
